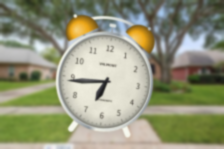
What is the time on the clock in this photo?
6:44
